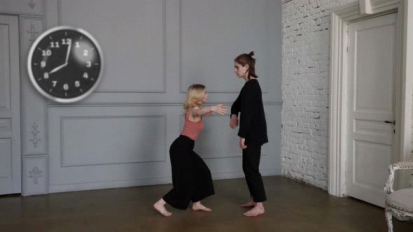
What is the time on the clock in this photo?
8:02
